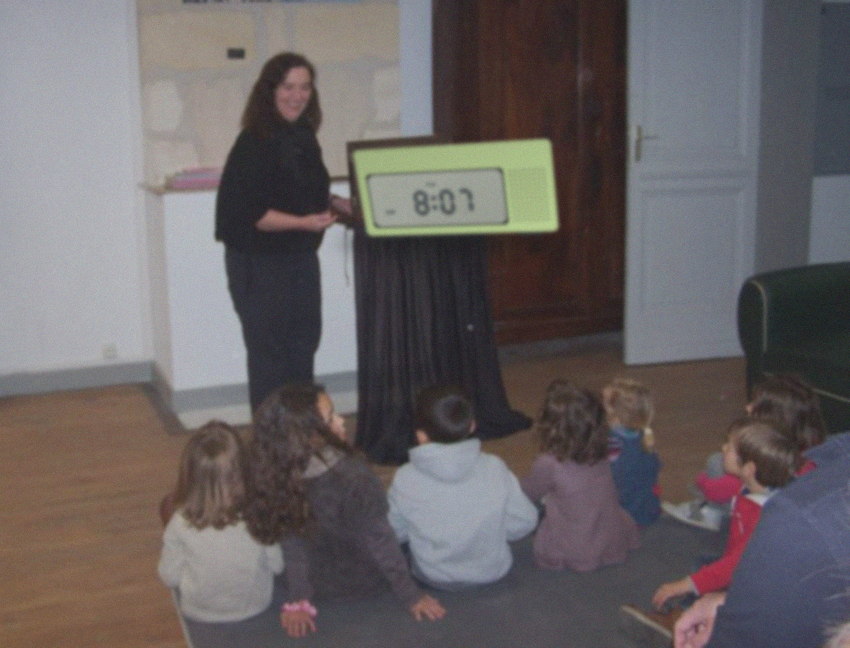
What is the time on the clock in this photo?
8:07
